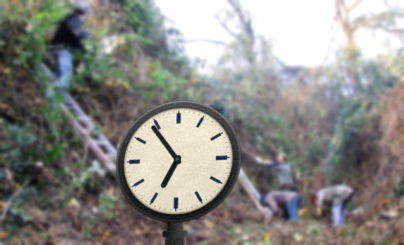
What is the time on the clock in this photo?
6:54
